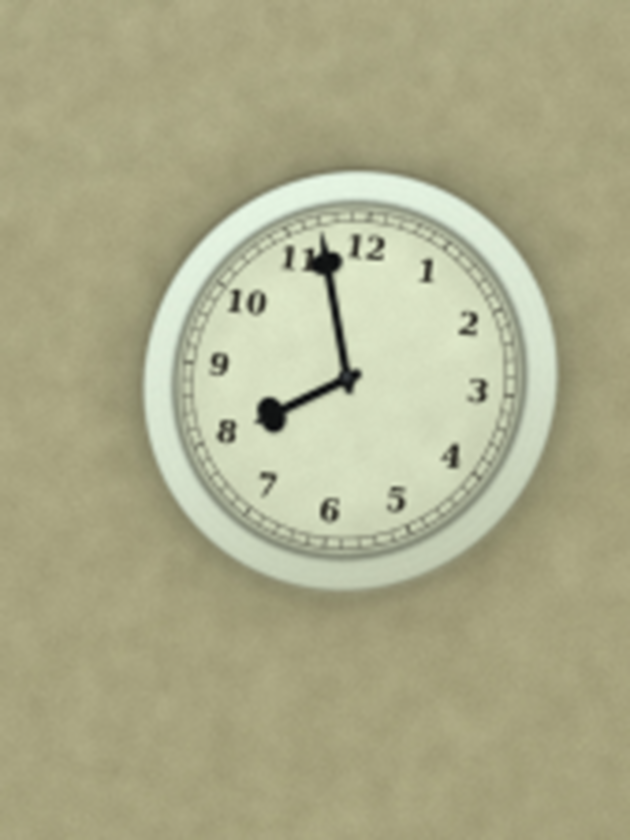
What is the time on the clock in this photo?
7:57
